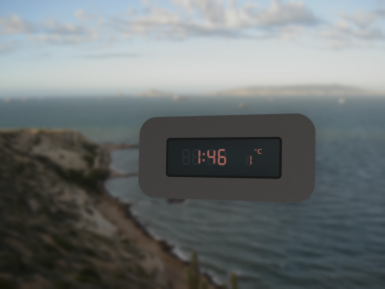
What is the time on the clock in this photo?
1:46
